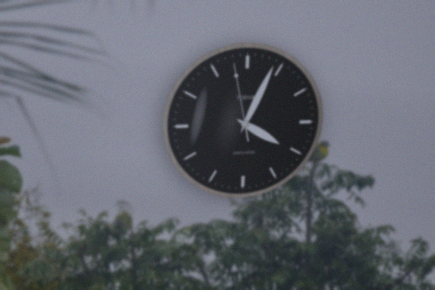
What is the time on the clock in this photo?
4:03:58
